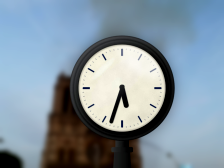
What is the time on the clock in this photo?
5:33
